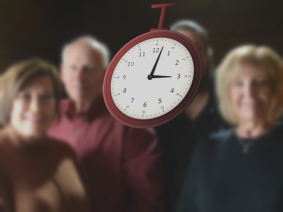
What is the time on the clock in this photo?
3:02
